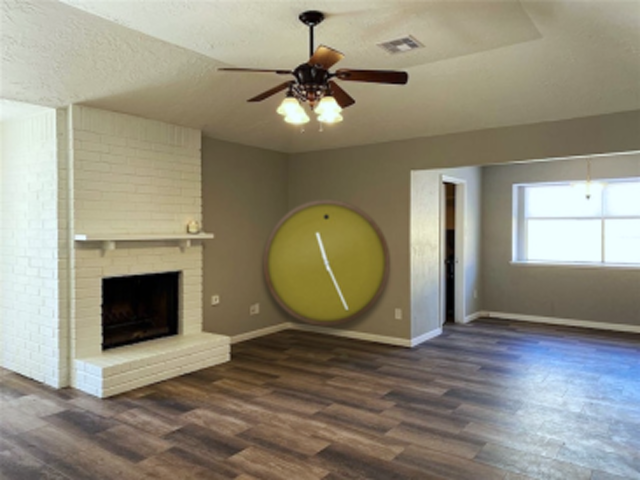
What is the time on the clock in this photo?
11:26
